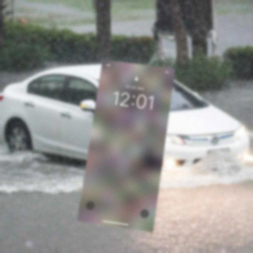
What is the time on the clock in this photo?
12:01
